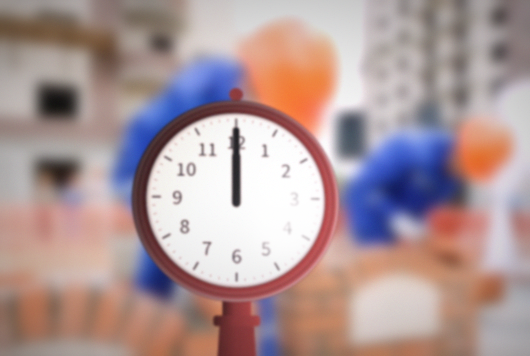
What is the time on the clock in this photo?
12:00
